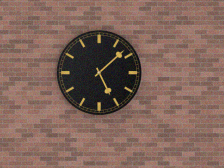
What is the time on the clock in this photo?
5:08
